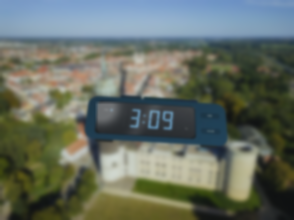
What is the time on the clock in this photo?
3:09
